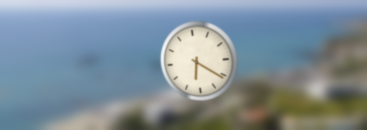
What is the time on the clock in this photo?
6:21
